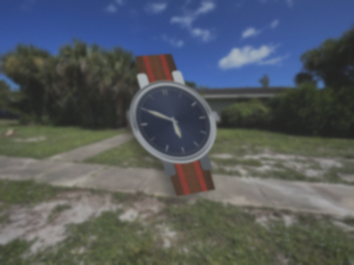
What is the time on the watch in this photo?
5:50
